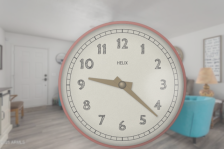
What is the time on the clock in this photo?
9:22
